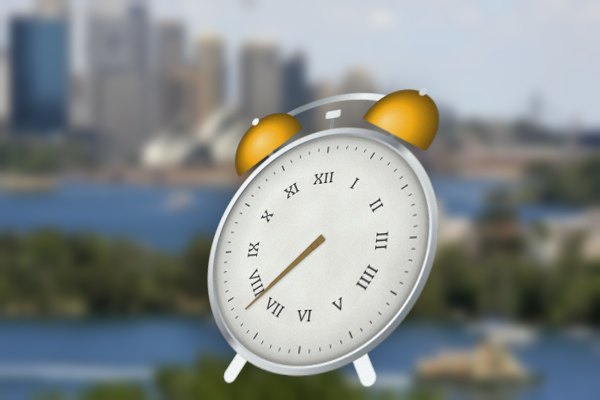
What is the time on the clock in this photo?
7:38
